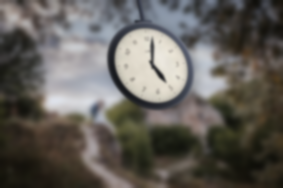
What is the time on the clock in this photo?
5:02
